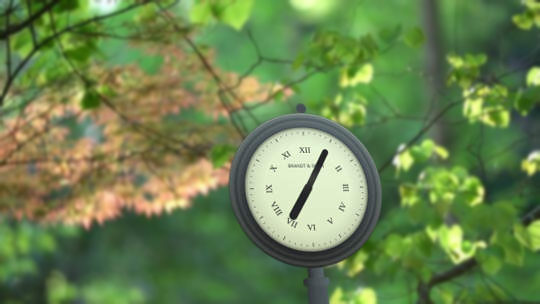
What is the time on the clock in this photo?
7:05
